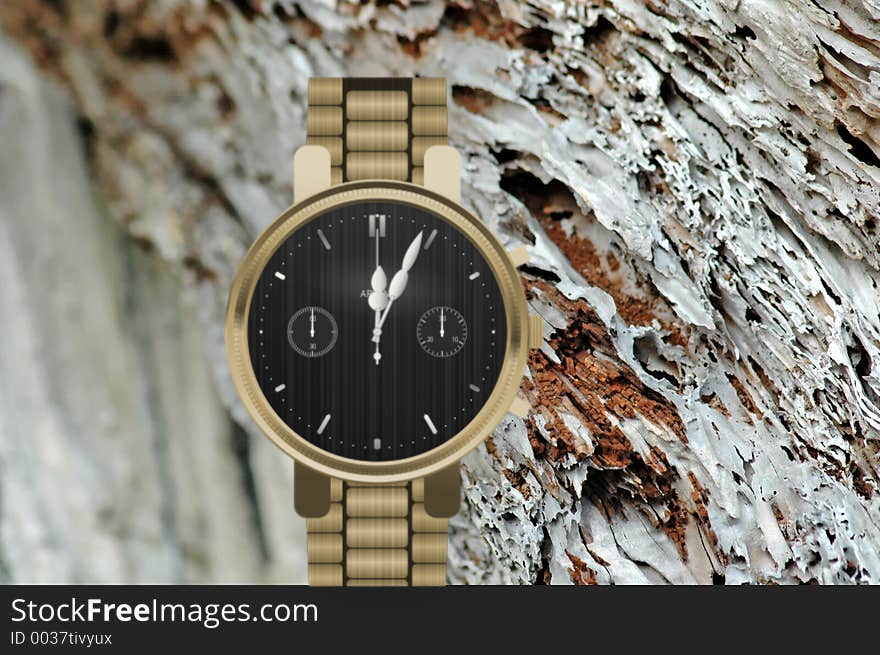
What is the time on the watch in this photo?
12:04
